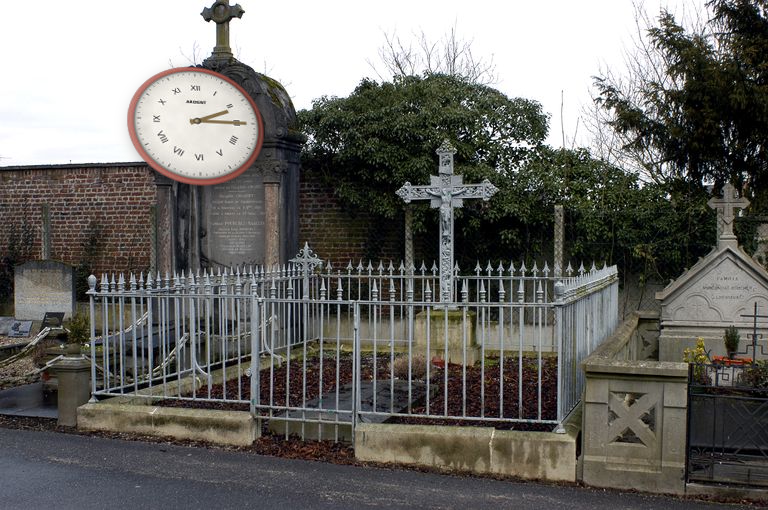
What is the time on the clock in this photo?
2:15
